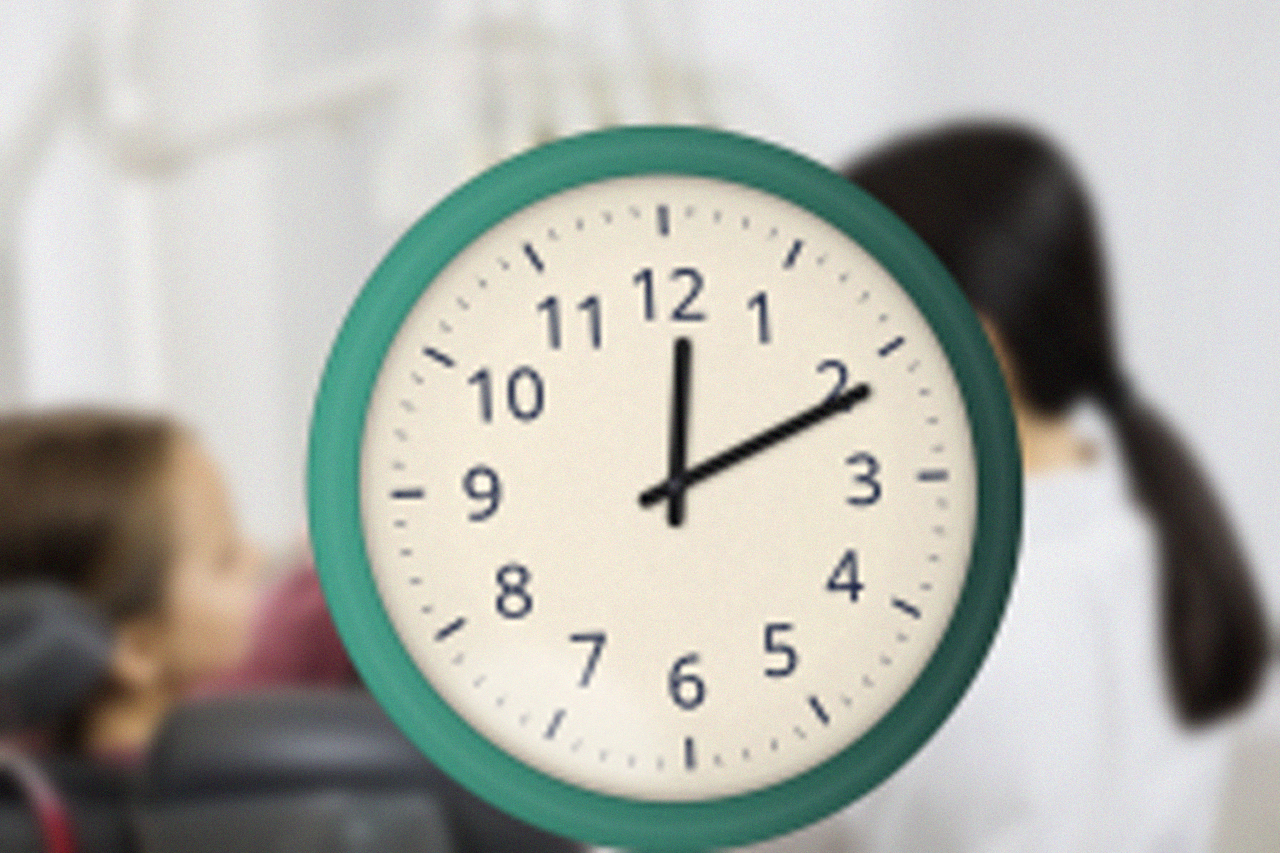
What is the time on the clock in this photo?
12:11
